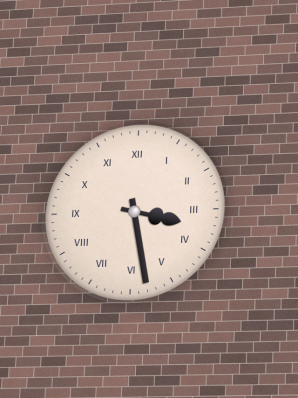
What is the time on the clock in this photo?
3:28
